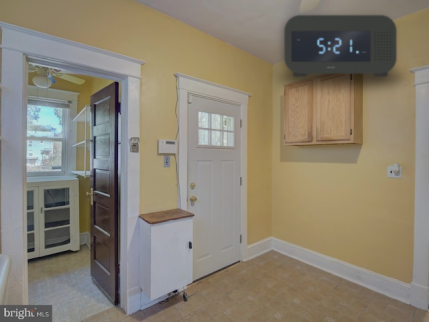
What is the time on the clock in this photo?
5:21
